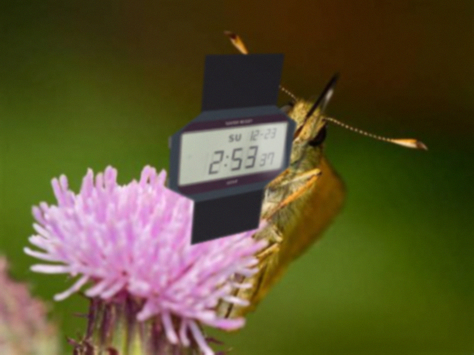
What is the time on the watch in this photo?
2:53:37
